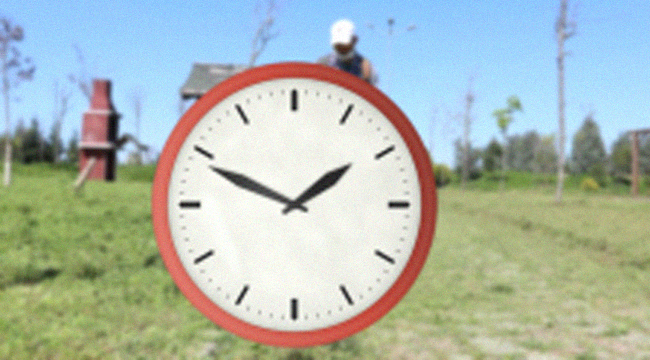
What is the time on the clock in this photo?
1:49
